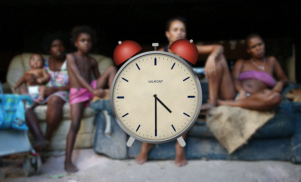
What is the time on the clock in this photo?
4:30
